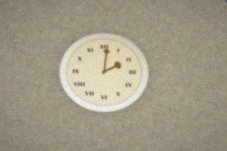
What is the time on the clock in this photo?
2:01
